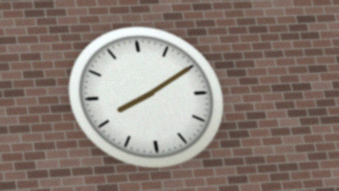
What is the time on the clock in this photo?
8:10
